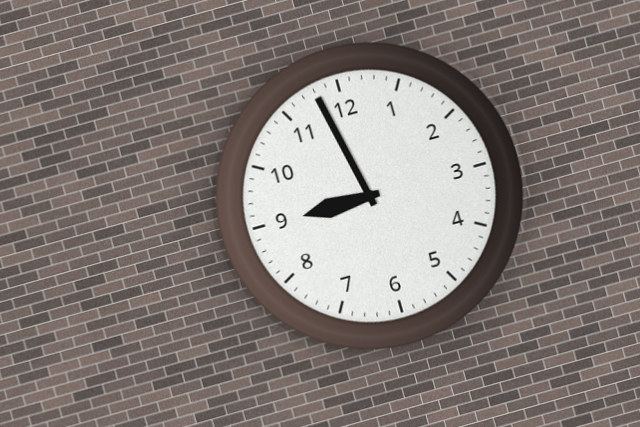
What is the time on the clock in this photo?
8:58
